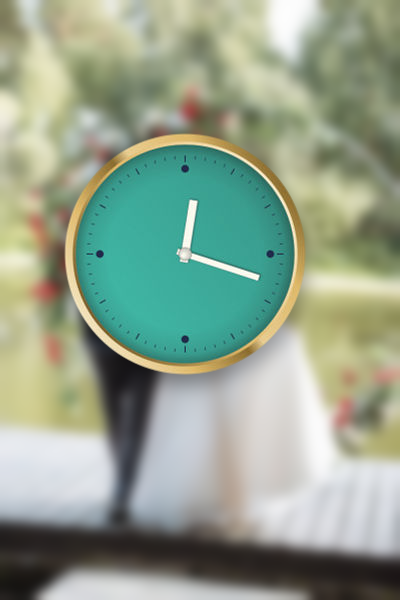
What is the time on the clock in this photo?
12:18
